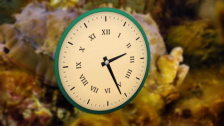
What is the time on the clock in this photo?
2:26
